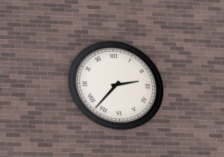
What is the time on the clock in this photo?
2:37
